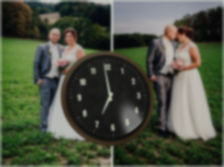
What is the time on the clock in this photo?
6:59
